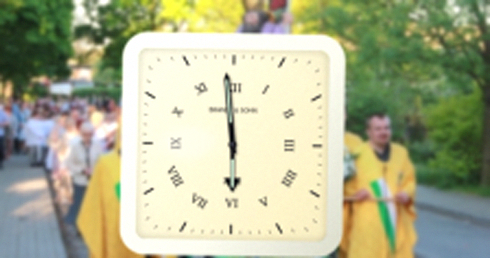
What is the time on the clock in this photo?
5:59
